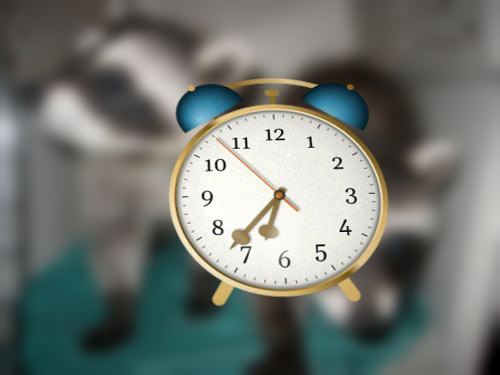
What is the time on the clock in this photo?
6:36:53
